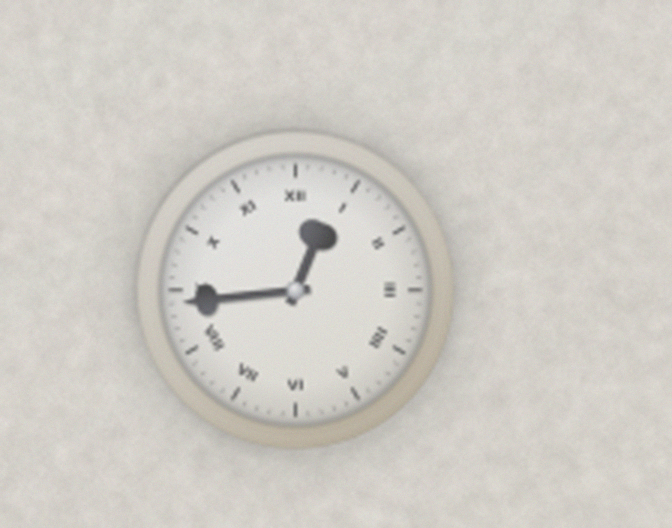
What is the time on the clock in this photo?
12:44
